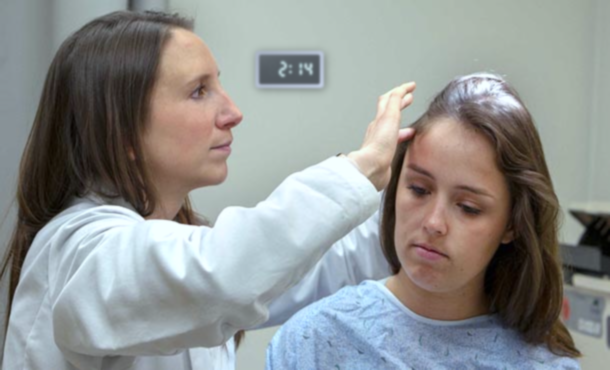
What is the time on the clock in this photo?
2:14
